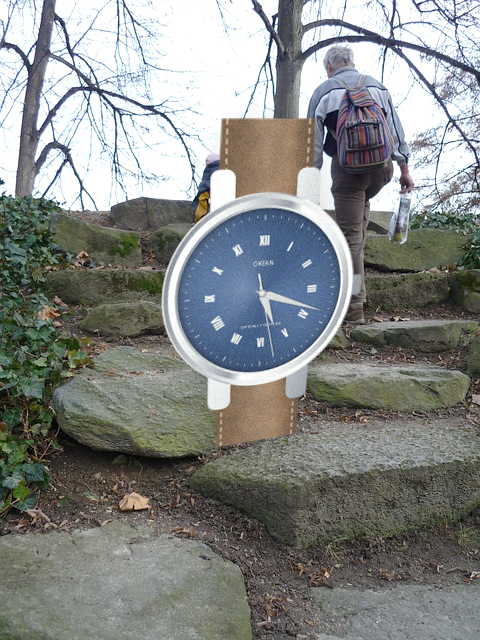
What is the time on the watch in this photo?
5:18:28
